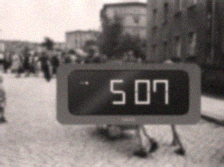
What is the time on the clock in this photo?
5:07
